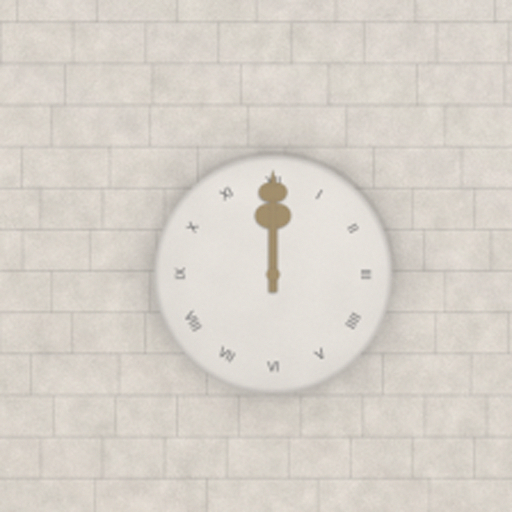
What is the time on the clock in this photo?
12:00
